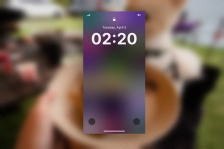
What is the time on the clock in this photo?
2:20
